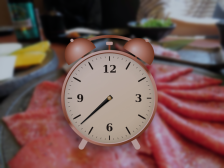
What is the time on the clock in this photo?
7:38
